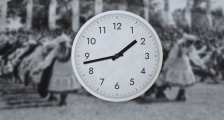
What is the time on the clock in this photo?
1:43
